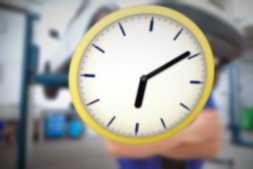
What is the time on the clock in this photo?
6:09
